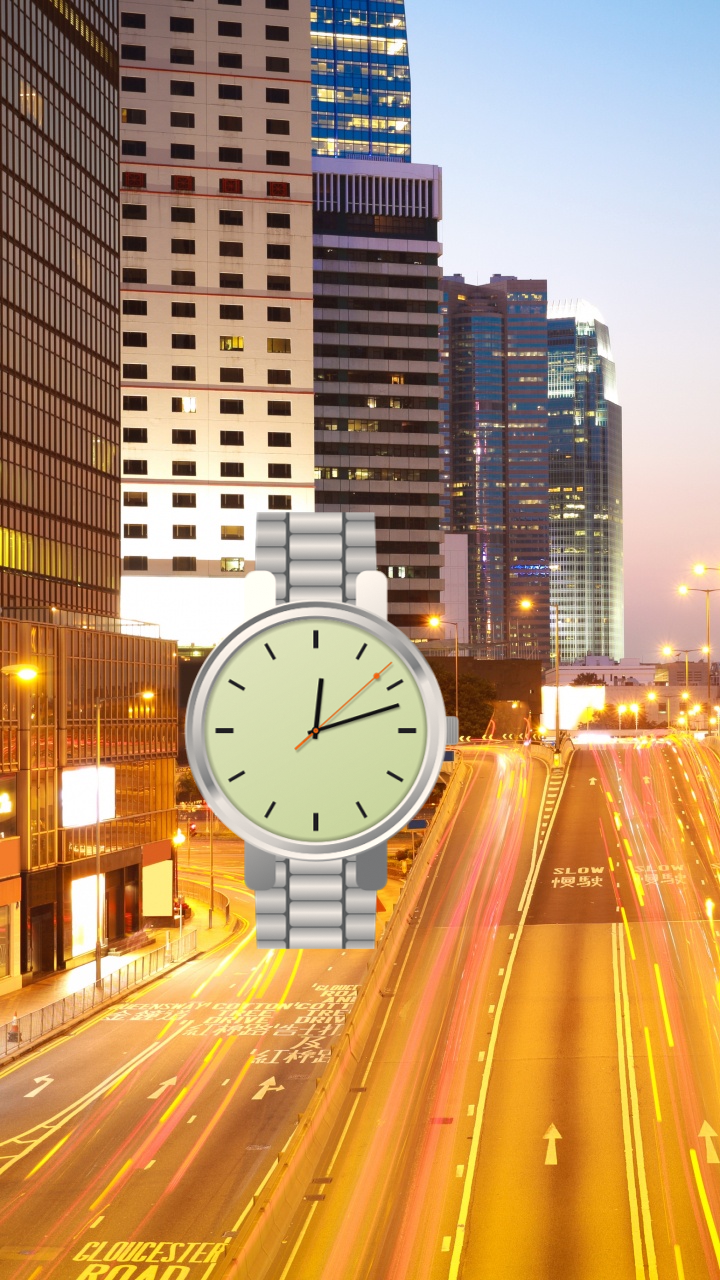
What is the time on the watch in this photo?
12:12:08
